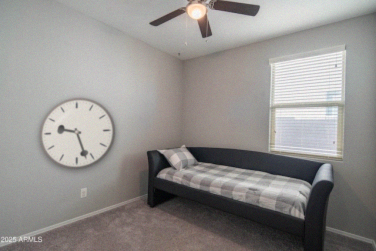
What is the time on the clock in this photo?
9:27
